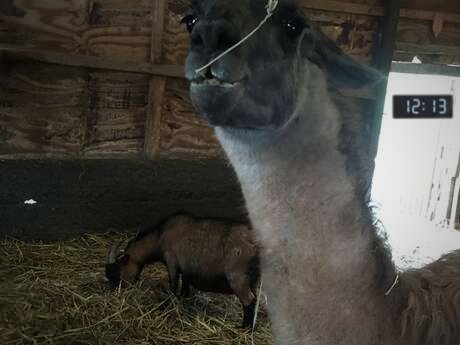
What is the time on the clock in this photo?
12:13
